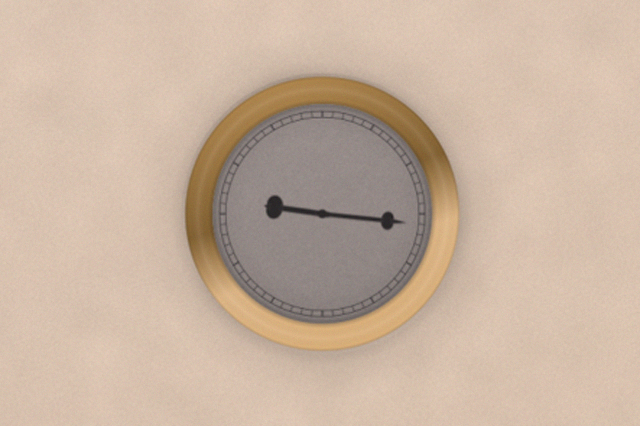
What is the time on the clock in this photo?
9:16
